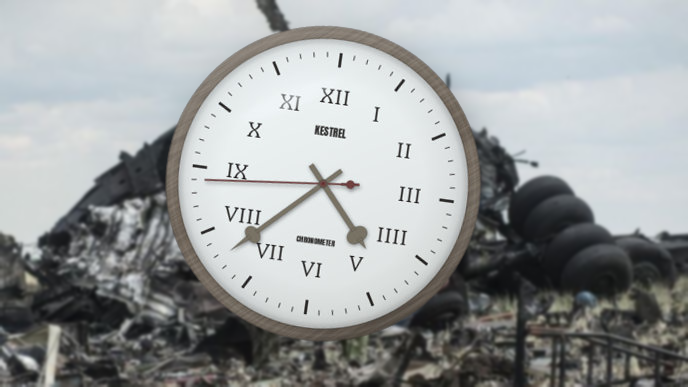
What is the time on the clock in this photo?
4:37:44
